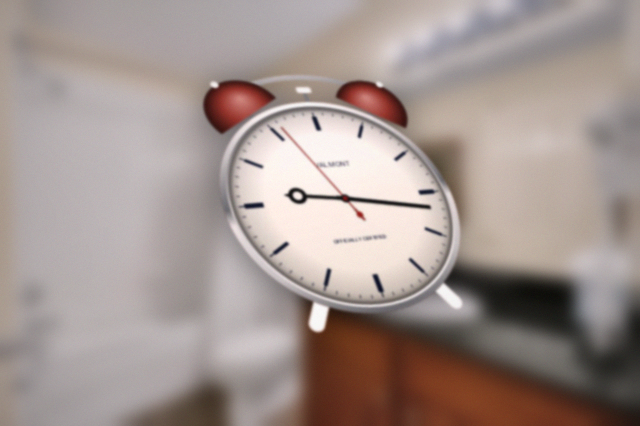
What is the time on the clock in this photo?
9:16:56
